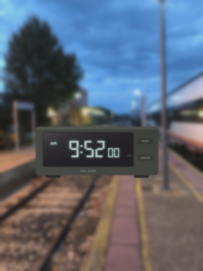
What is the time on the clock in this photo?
9:52:00
